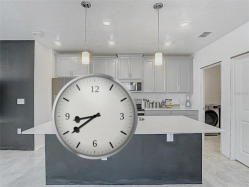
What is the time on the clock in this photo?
8:39
